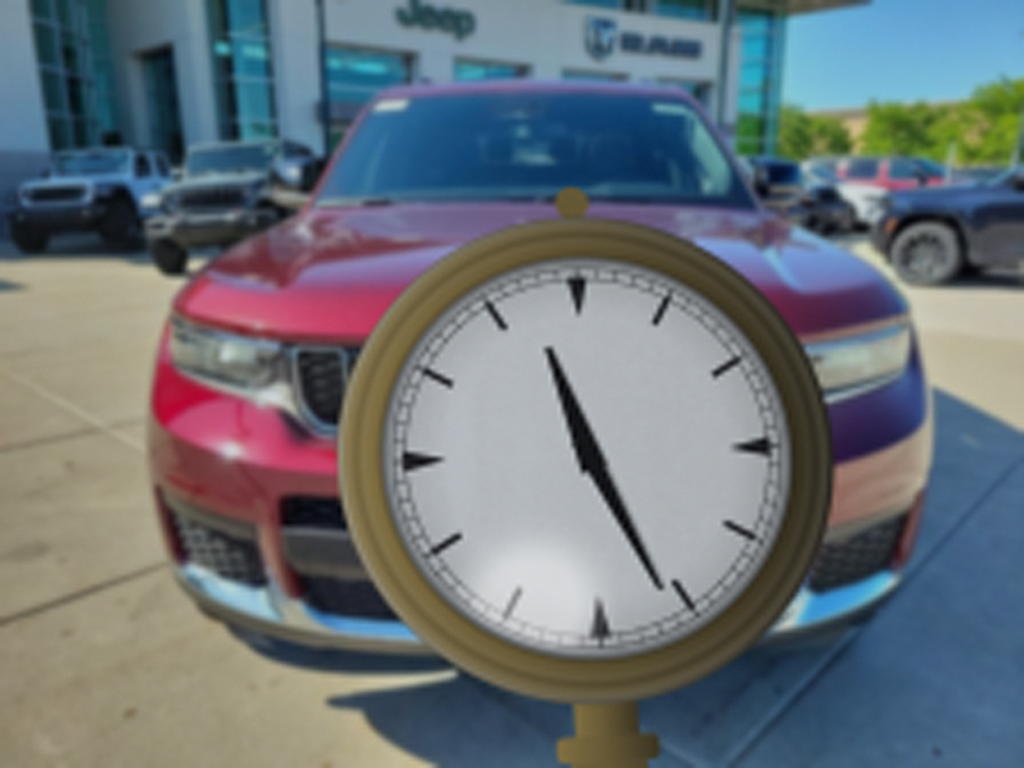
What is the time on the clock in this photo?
11:26
